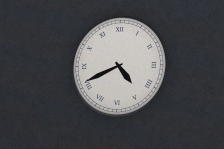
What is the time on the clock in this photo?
4:41
